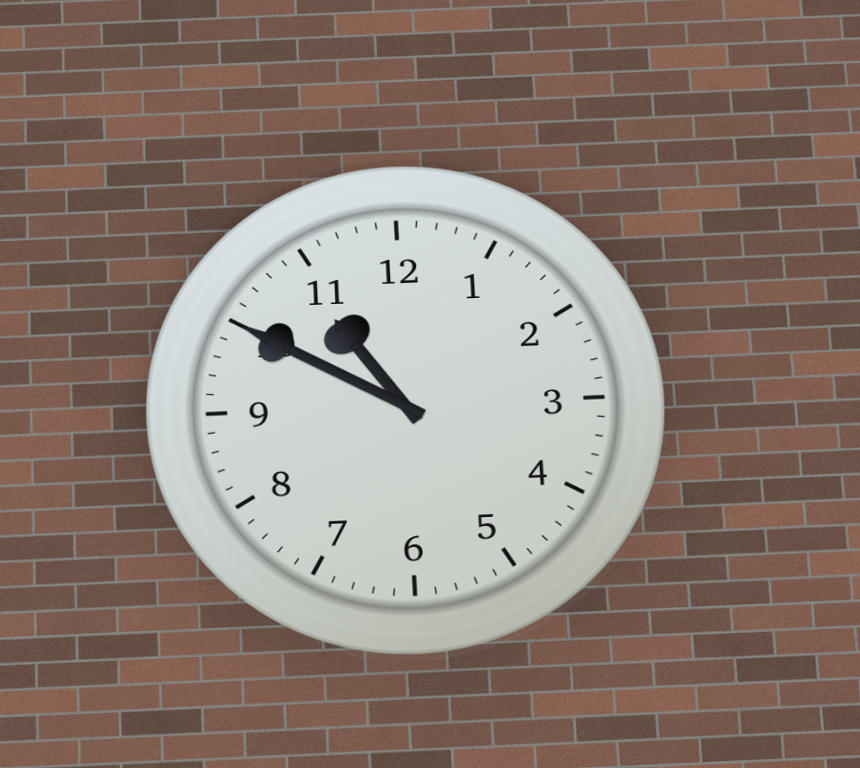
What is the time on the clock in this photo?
10:50
